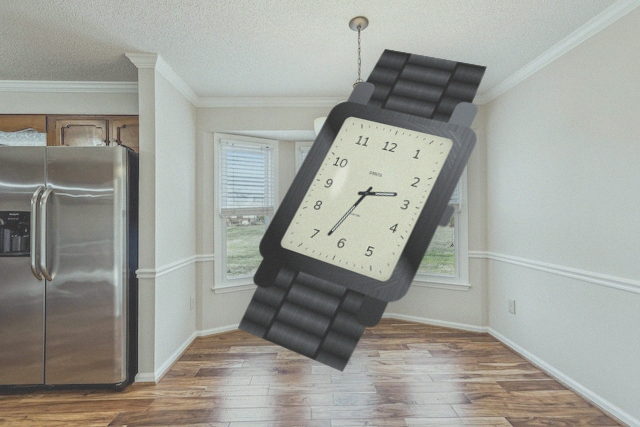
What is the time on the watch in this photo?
2:33
